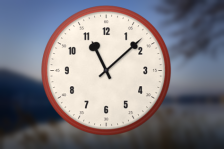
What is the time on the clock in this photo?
11:08
